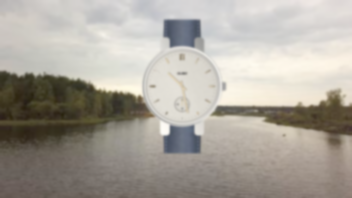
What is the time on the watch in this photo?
10:28
